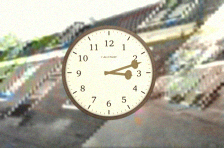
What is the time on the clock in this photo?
3:12
